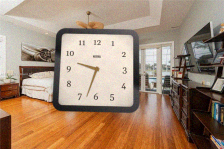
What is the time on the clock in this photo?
9:33
